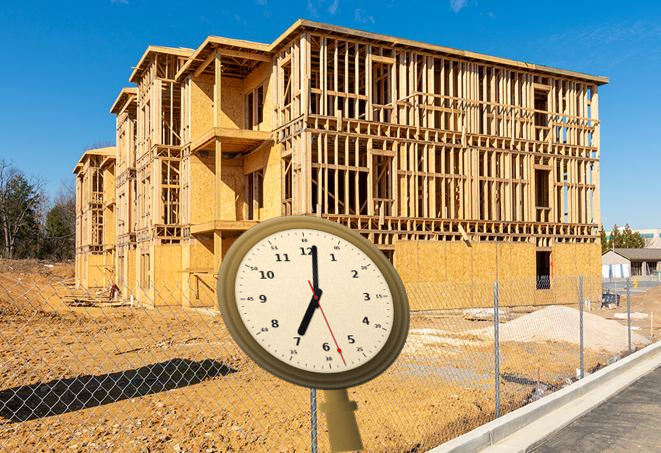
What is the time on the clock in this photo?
7:01:28
